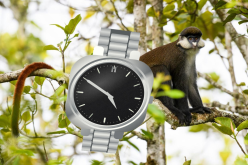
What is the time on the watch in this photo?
4:50
